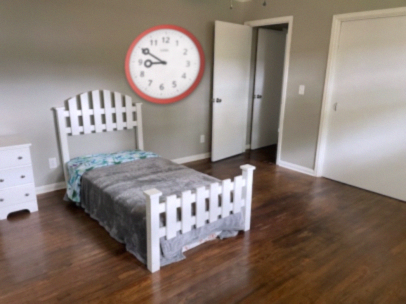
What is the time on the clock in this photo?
8:50
